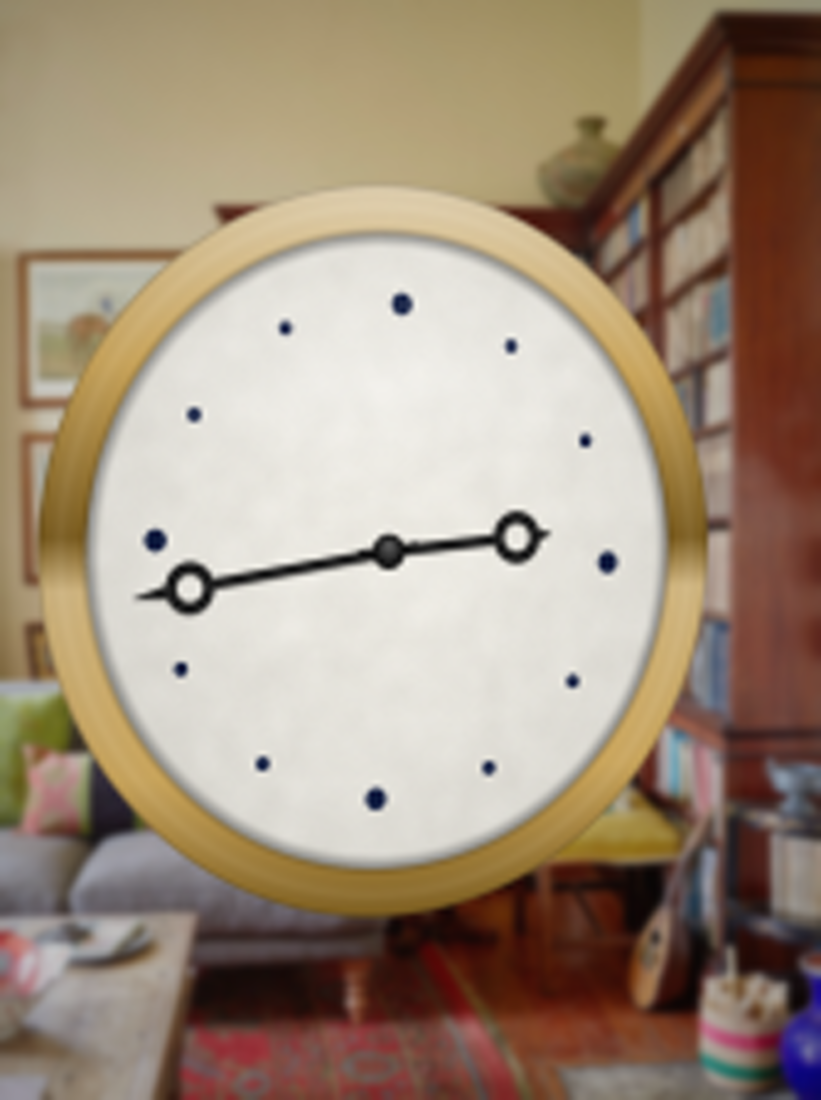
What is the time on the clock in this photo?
2:43
